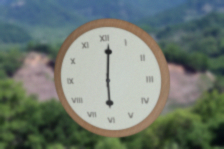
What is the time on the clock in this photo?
6:01
